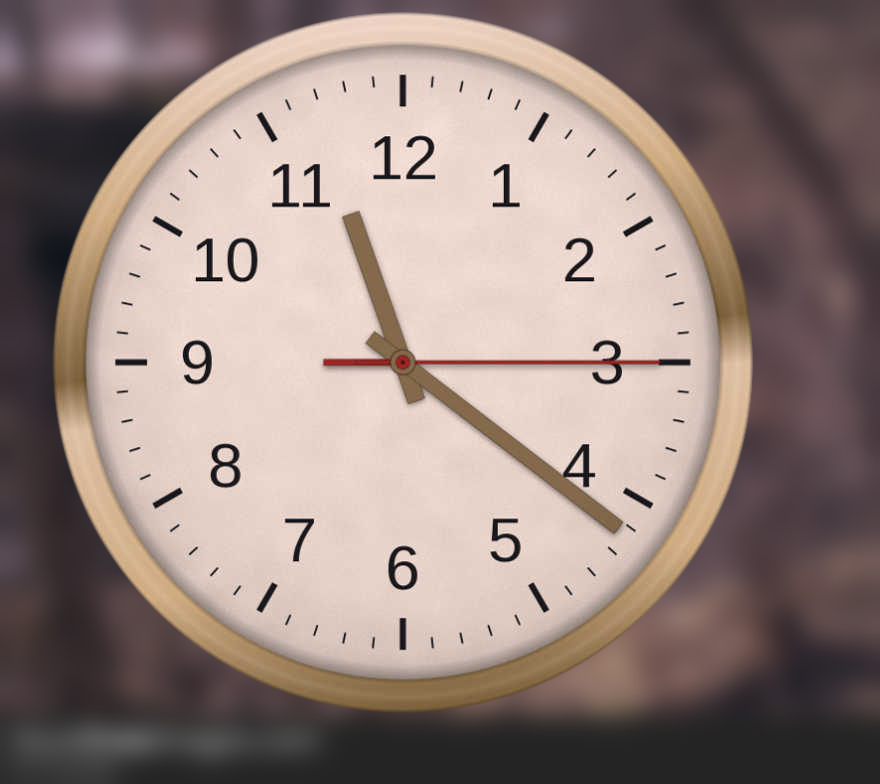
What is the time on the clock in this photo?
11:21:15
